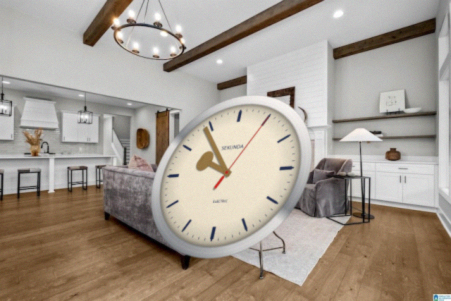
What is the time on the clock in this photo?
9:54:05
